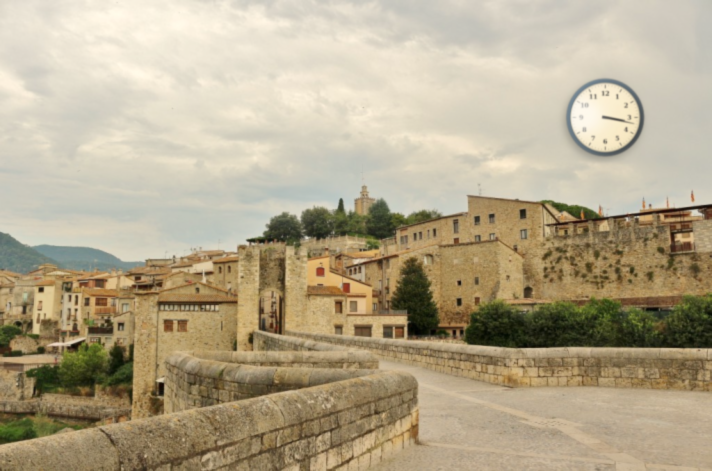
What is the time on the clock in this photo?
3:17
